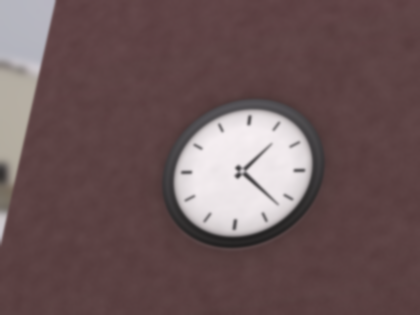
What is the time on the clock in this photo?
1:22
